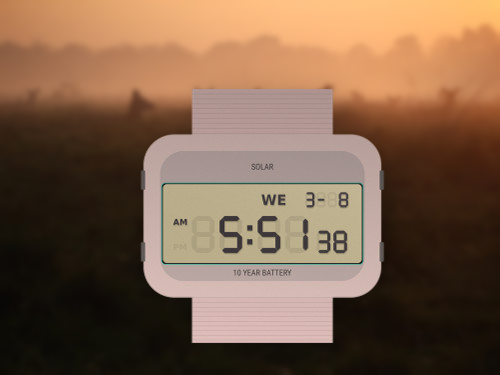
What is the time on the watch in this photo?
5:51:38
